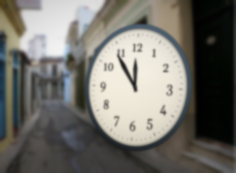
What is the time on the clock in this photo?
11:54
